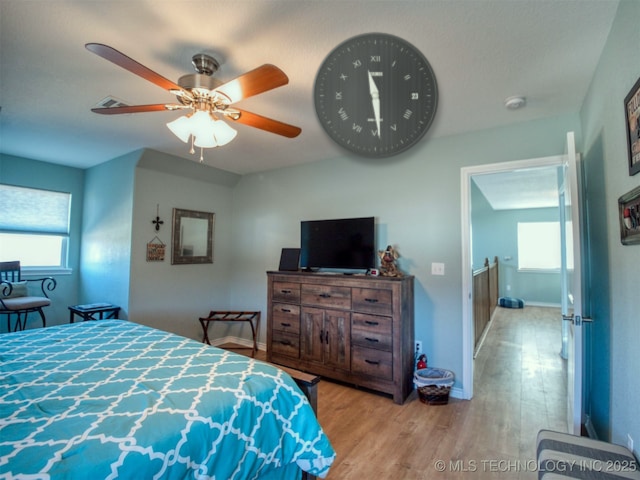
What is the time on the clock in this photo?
11:29
